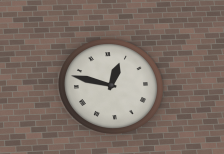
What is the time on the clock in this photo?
12:48
